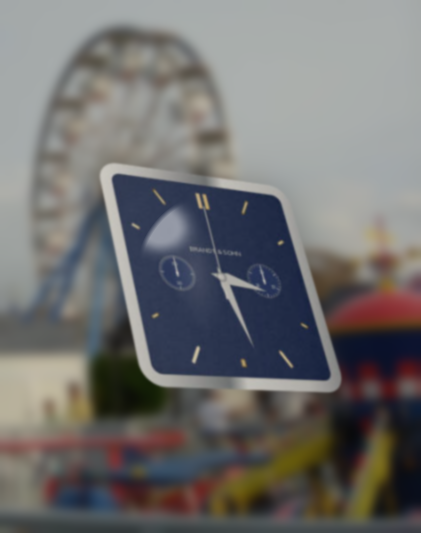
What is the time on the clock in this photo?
3:28
